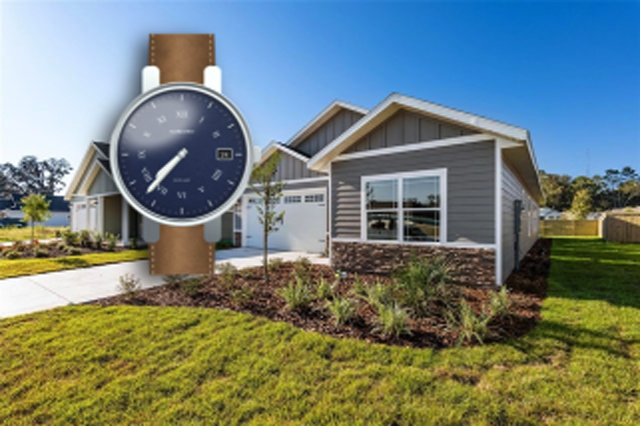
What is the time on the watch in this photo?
7:37
